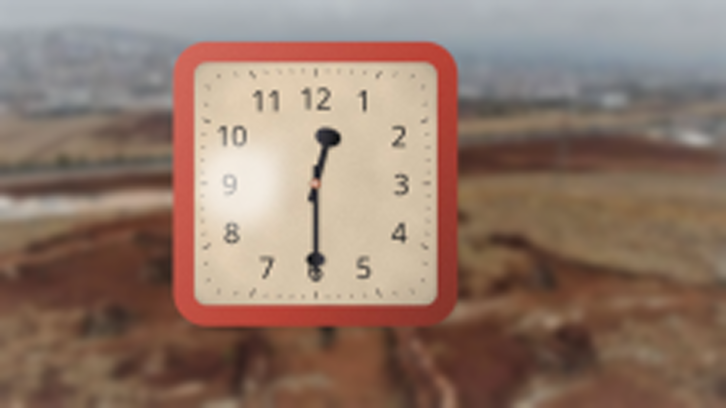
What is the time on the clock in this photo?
12:30
